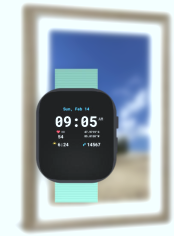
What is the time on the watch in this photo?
9:05
